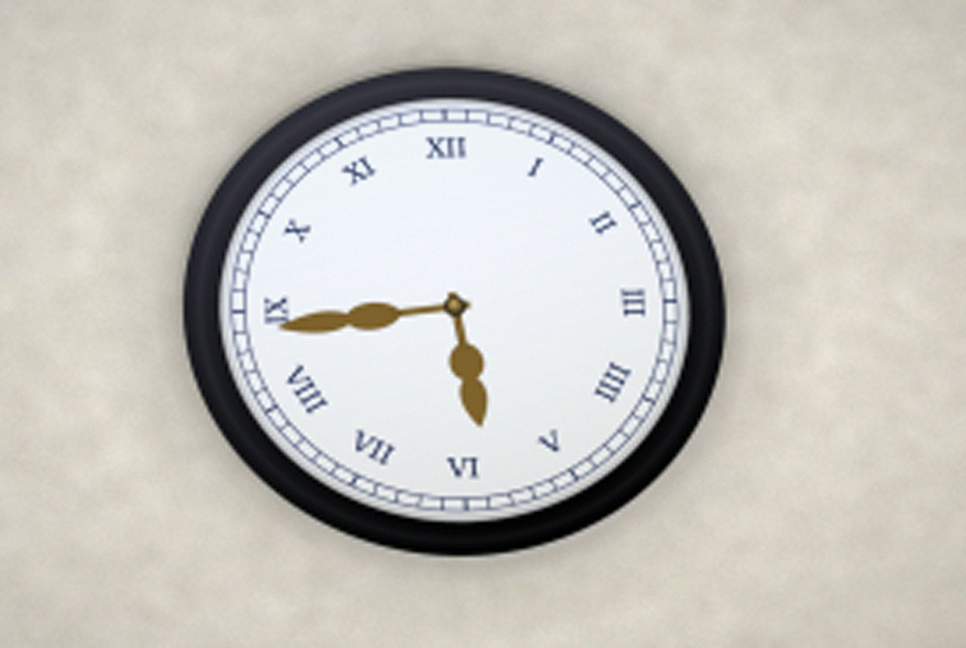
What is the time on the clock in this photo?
5:44
